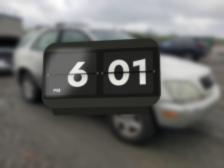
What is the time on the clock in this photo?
6:01
